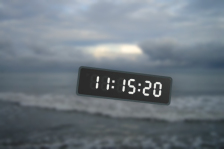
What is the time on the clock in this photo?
11:15:20
